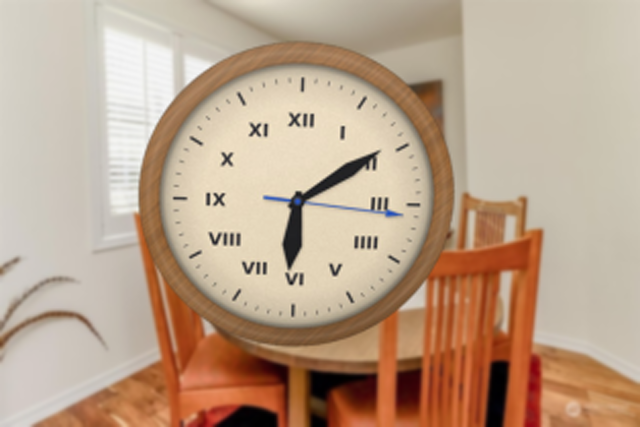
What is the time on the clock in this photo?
6:09:16
